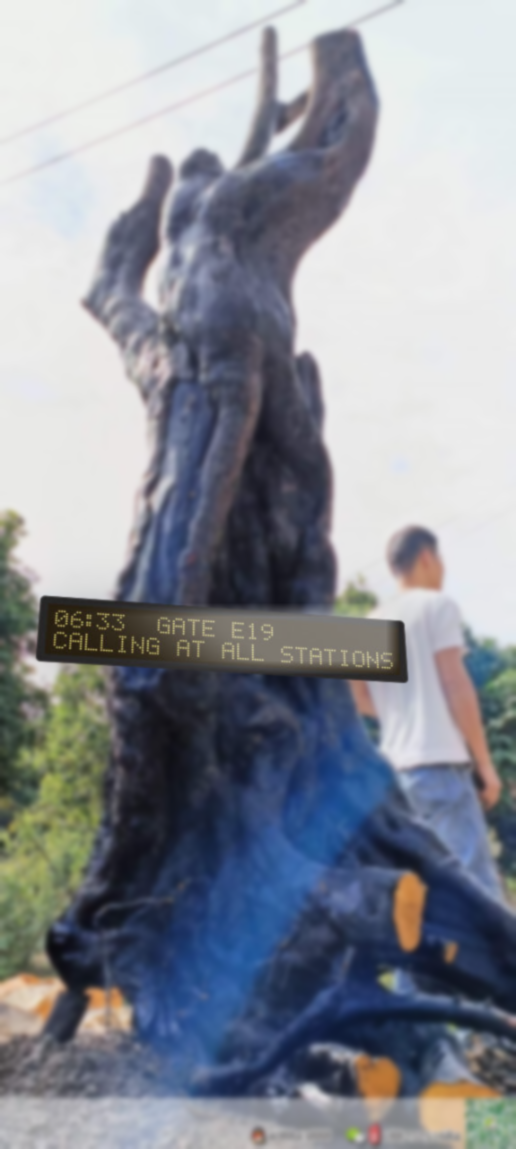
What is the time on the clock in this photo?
6:33
